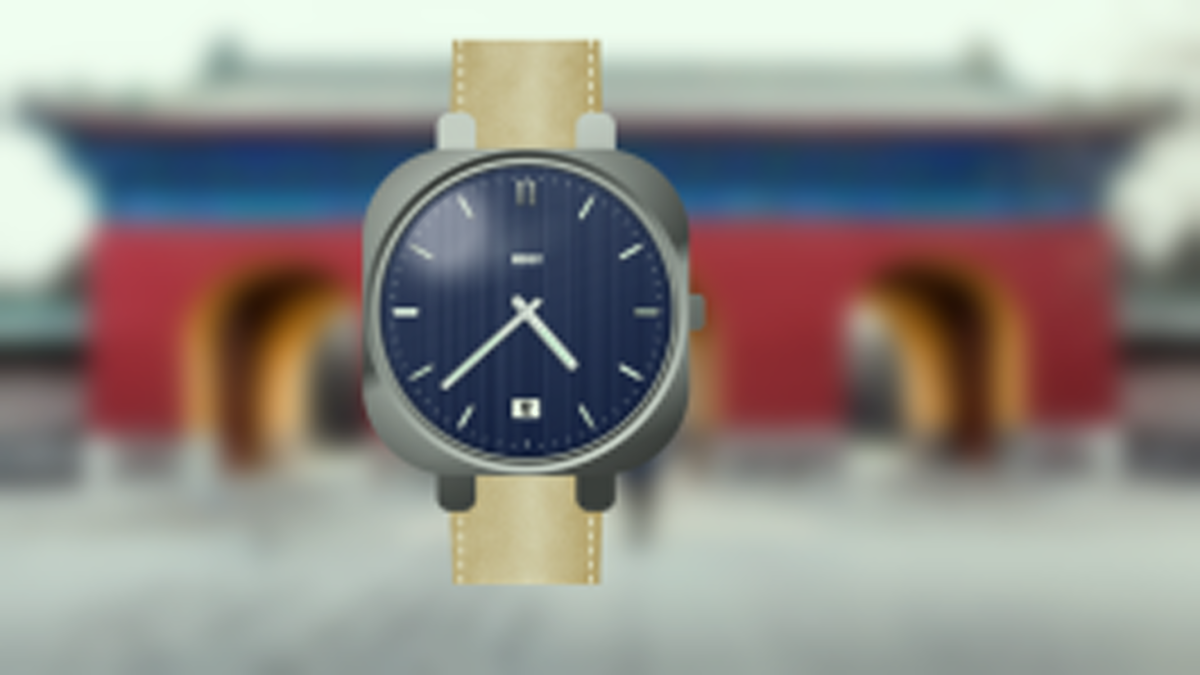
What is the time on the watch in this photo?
4:38
